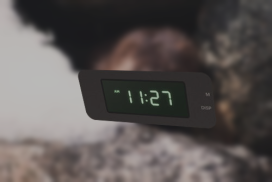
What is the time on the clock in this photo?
11:27
